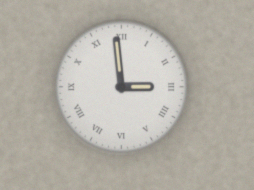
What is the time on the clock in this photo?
2:59
